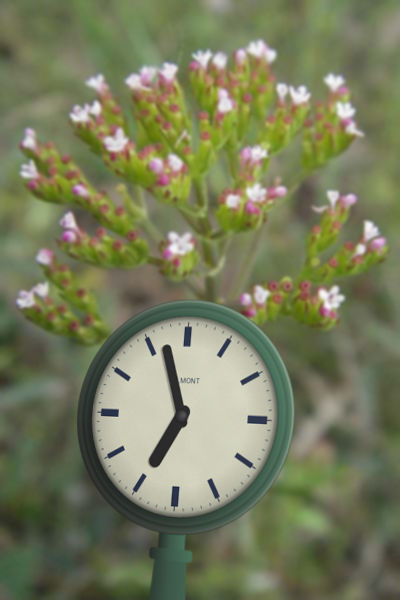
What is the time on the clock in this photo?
6:57
